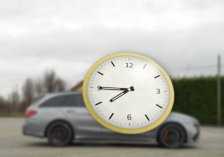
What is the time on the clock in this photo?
7:45
